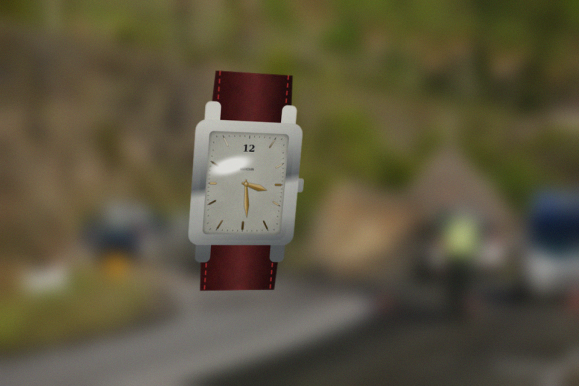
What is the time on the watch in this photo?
3:29
